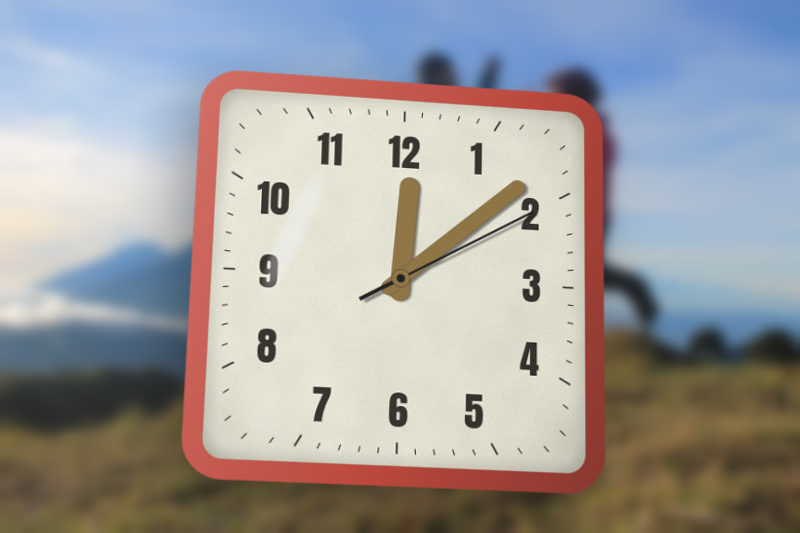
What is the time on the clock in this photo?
12:08:10
